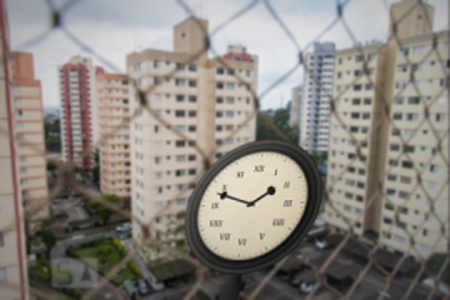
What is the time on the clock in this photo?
1:48
